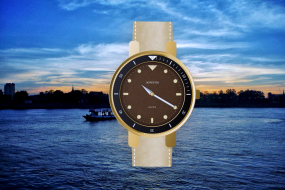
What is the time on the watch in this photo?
10:20
